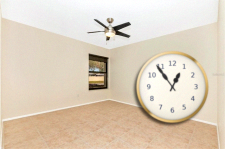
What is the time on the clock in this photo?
12:54
